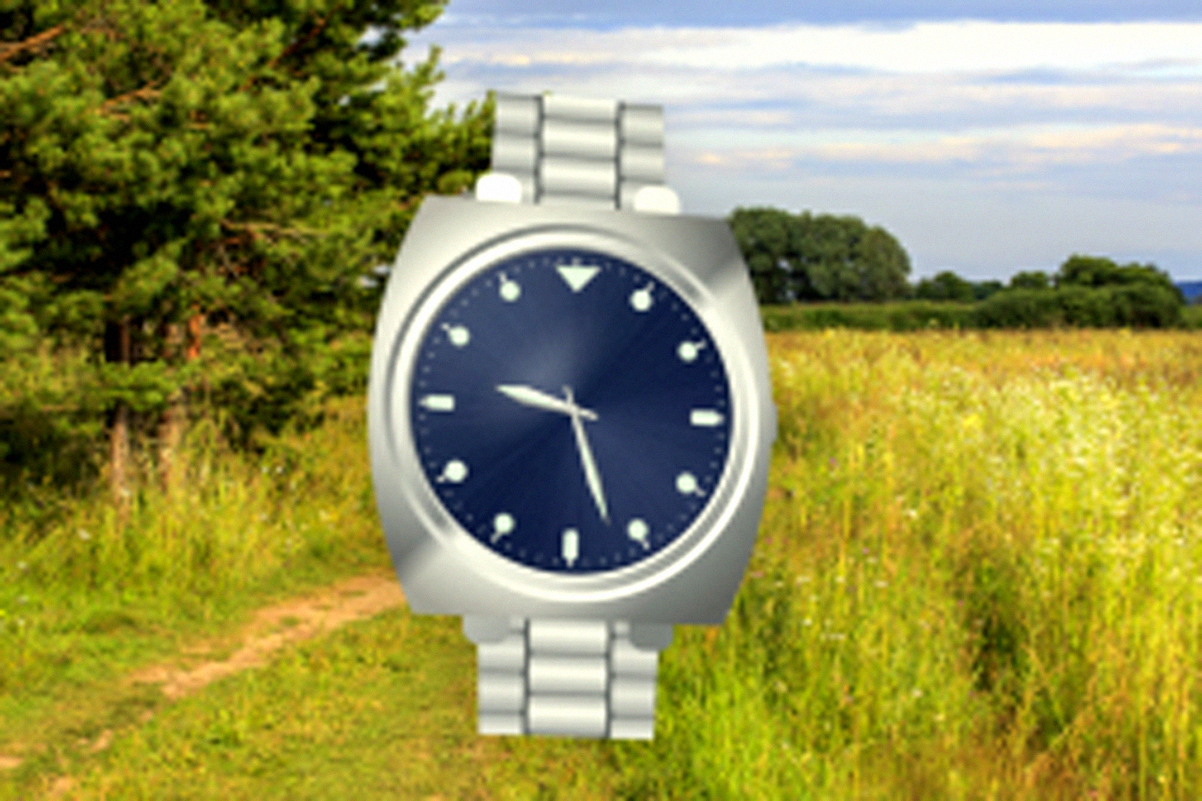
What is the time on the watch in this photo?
9:27
